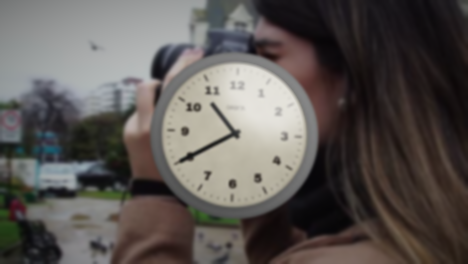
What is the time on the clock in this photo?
10:40
